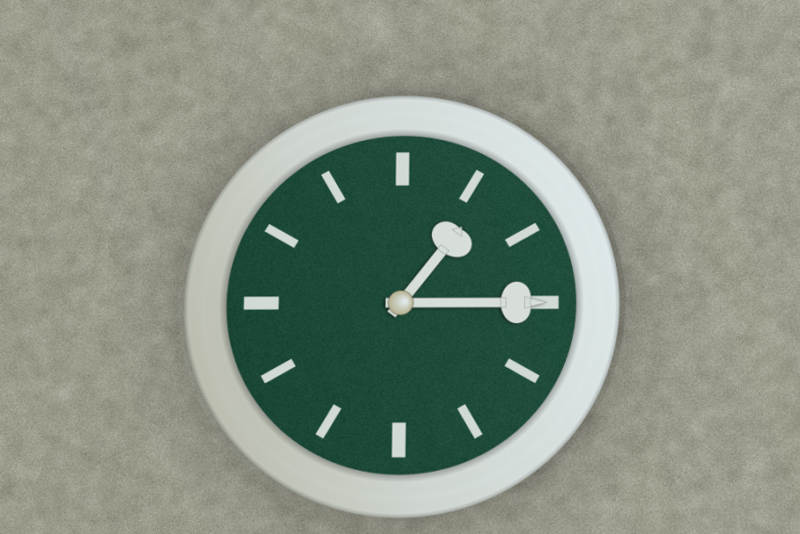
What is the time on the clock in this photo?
1:15
